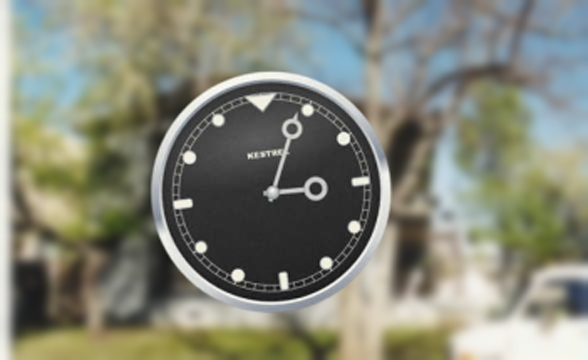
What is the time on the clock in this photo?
3:04
